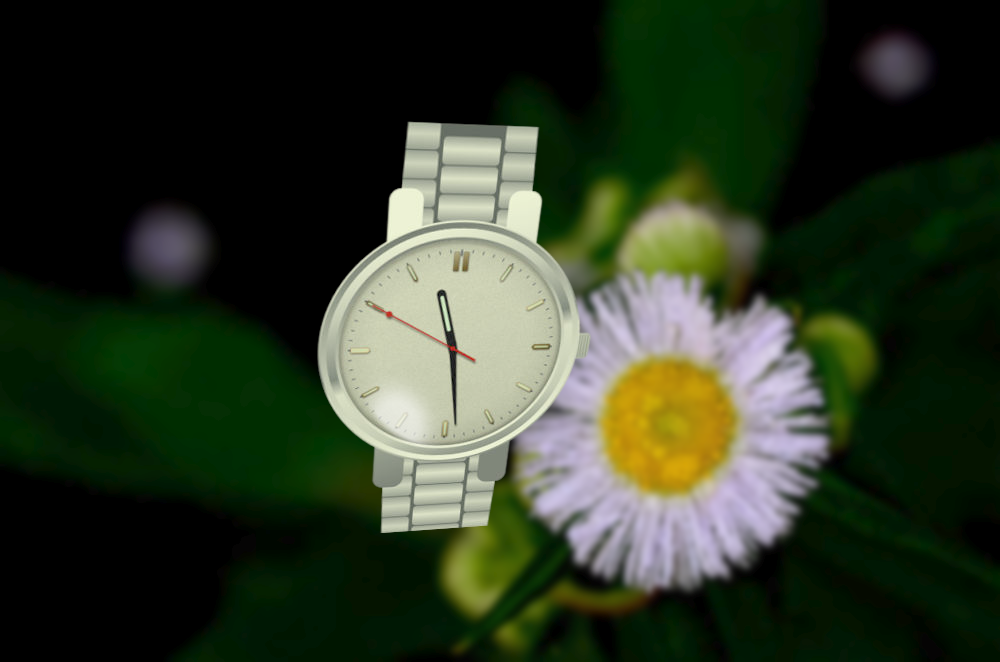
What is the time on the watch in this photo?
11:28:50
